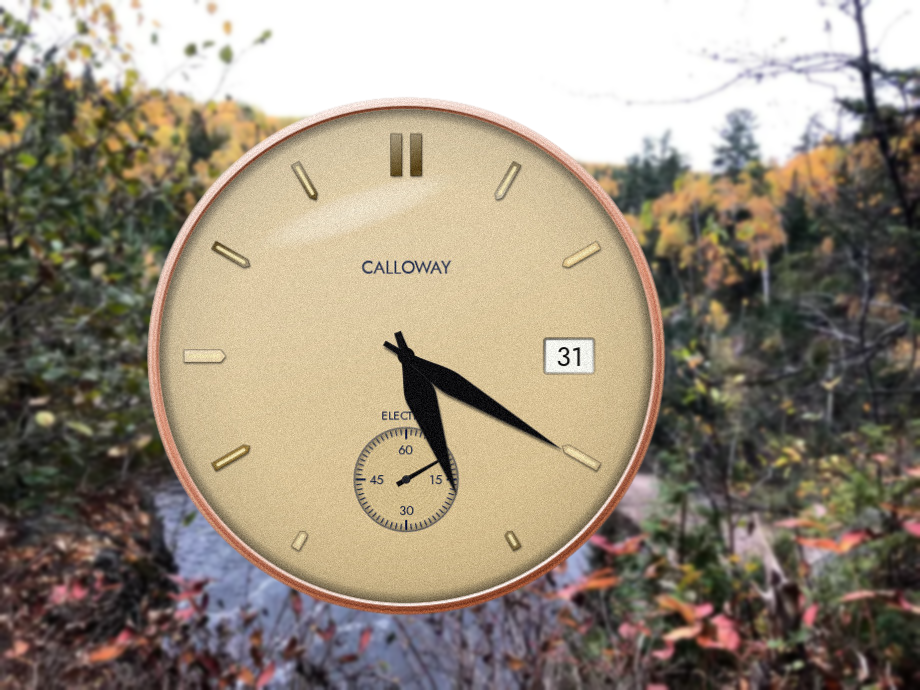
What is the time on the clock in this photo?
5:20:10
